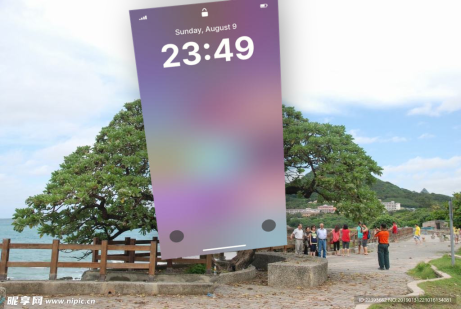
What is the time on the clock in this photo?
23:49
